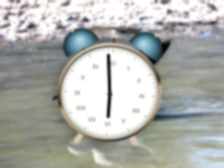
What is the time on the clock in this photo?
5:59
